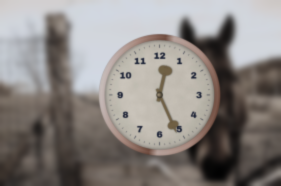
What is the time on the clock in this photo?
12:26
